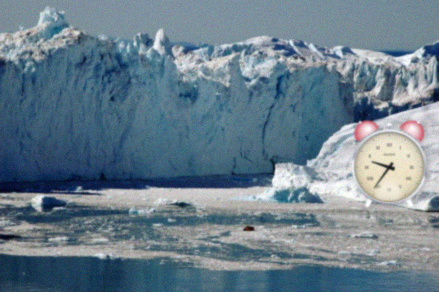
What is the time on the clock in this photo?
9:36
